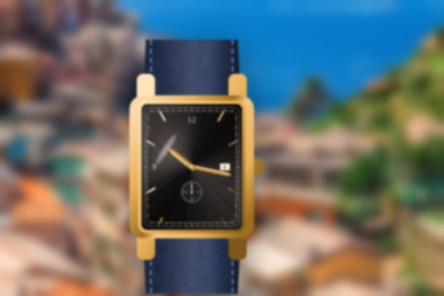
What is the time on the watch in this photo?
10:17
